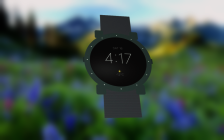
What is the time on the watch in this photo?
4:17
